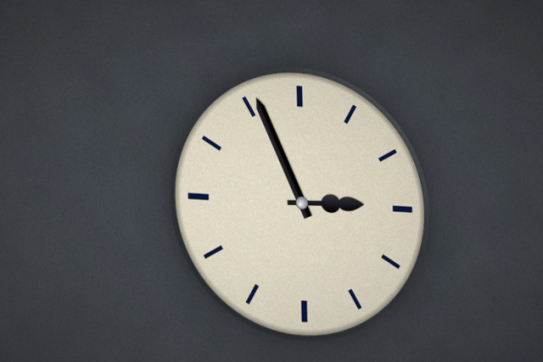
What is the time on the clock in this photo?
2:56
